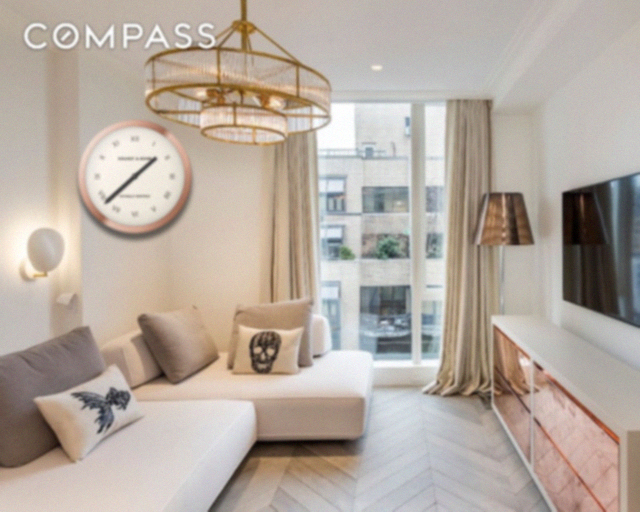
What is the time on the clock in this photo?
1:38
